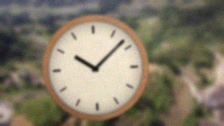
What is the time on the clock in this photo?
10:08
